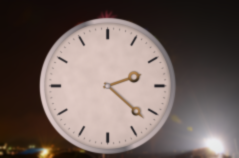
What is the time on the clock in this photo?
2:22
